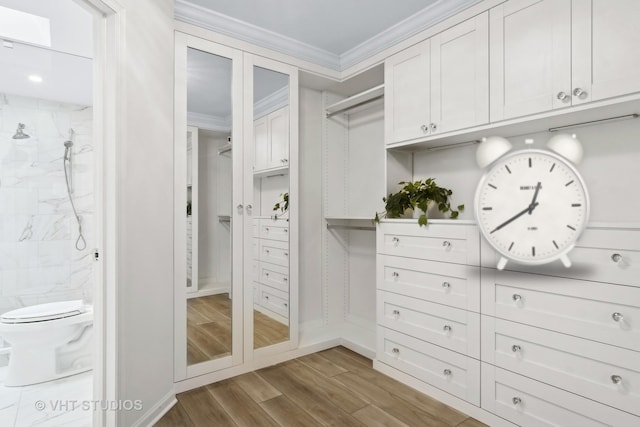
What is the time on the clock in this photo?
12:40
